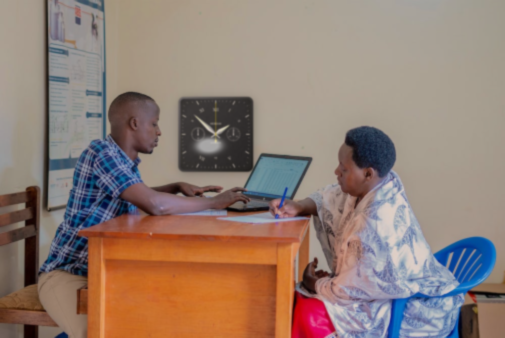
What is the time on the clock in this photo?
1:52
